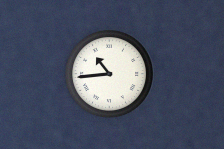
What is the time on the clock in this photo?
10:44
